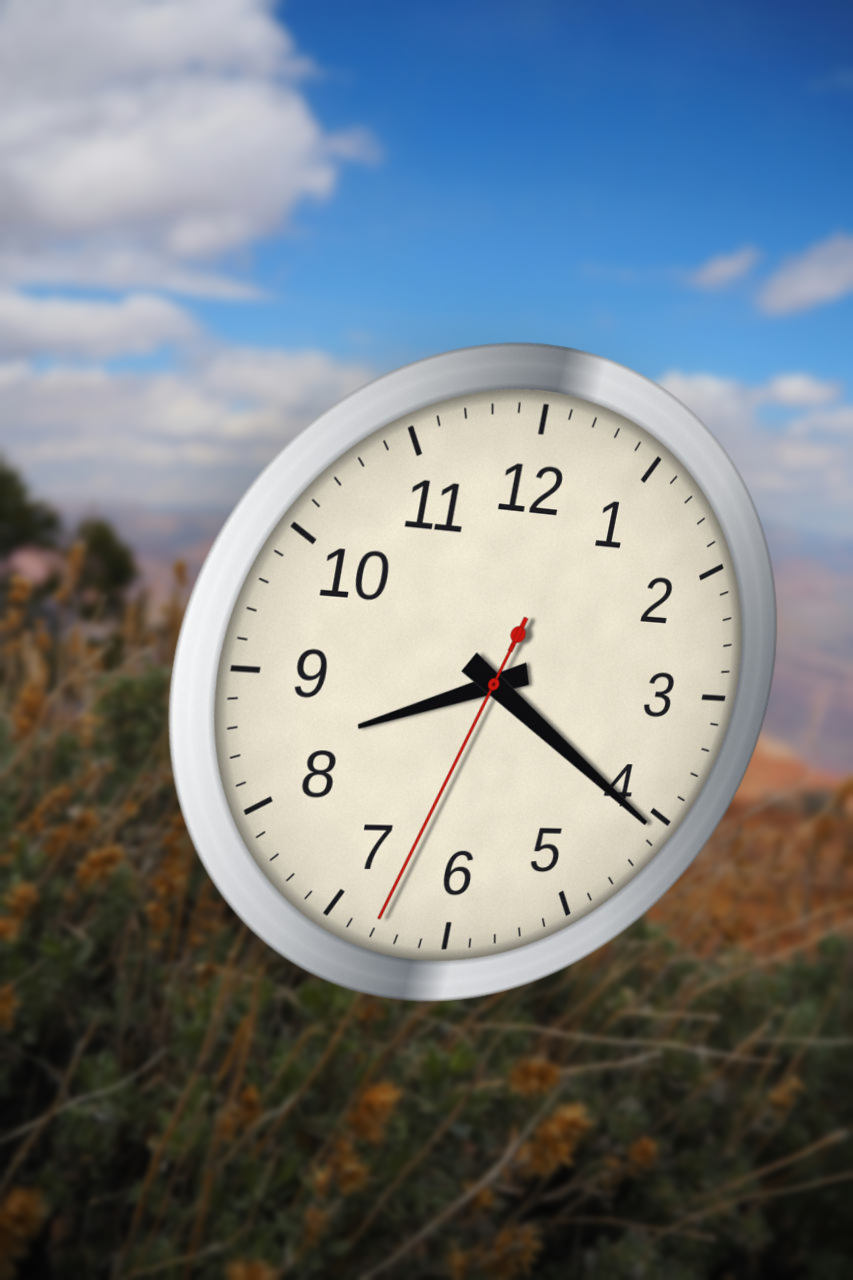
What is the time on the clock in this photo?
8:20:33
